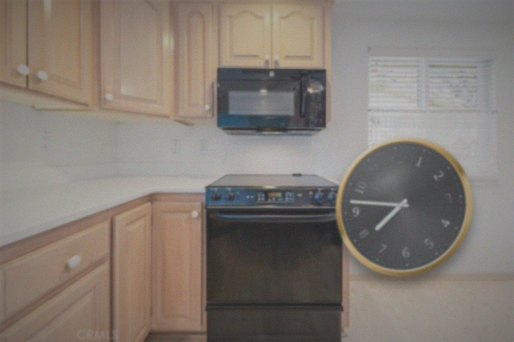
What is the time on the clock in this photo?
7:47
